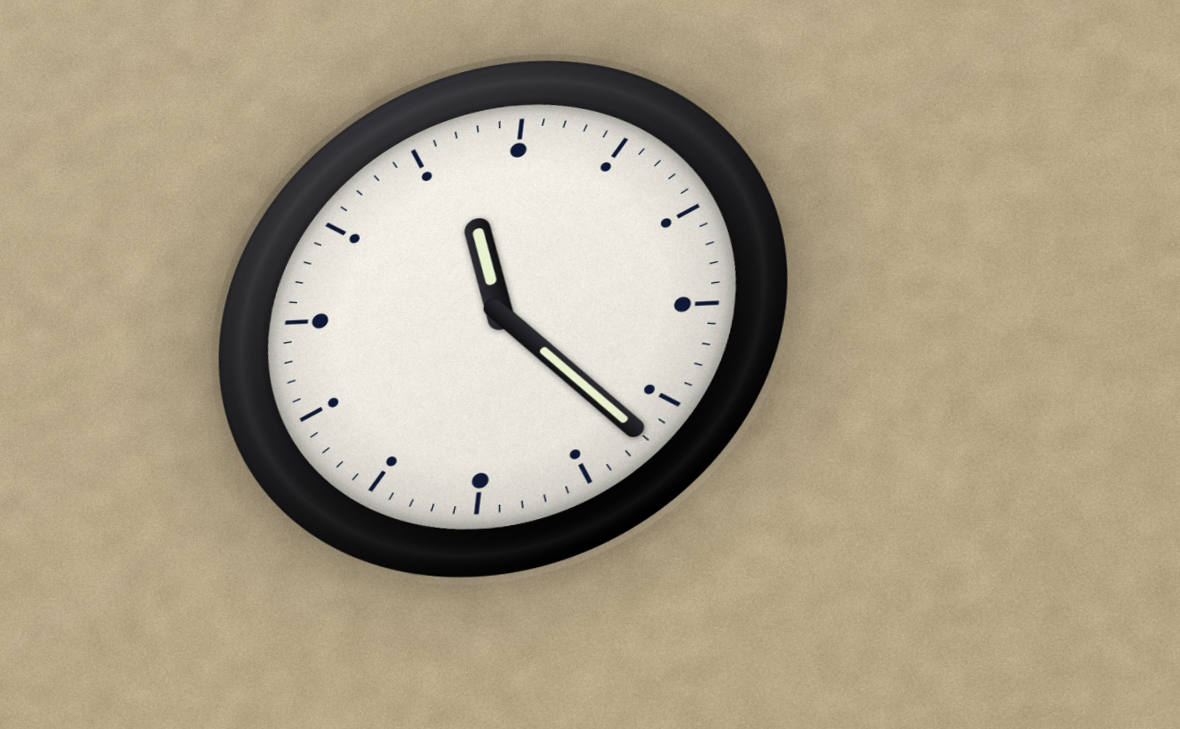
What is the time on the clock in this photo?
11:22
